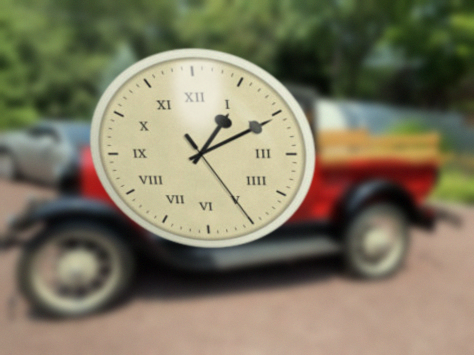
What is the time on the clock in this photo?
1:10:25
